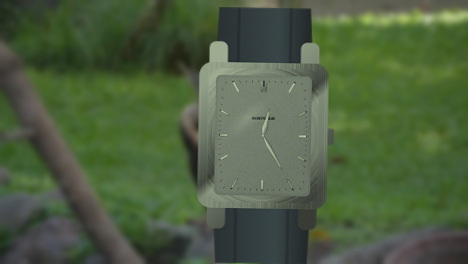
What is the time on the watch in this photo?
12:25
